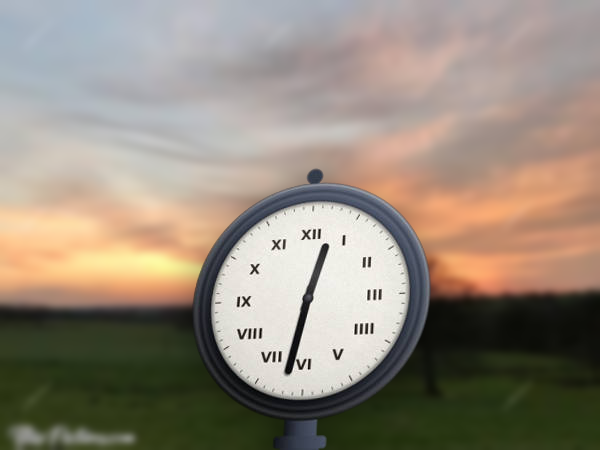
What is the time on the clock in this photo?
12:32
